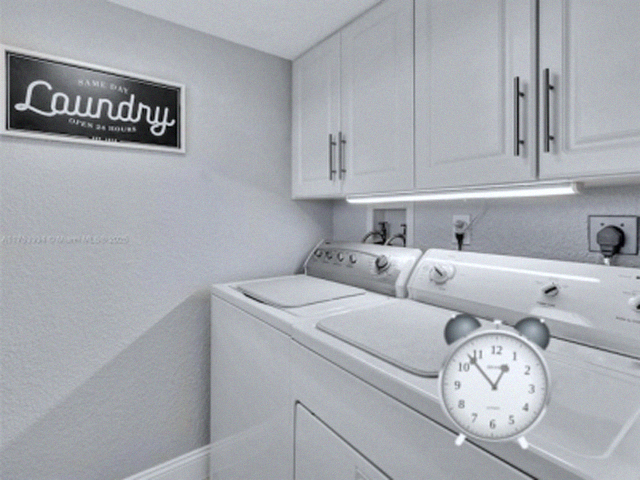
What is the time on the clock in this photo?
12:53
